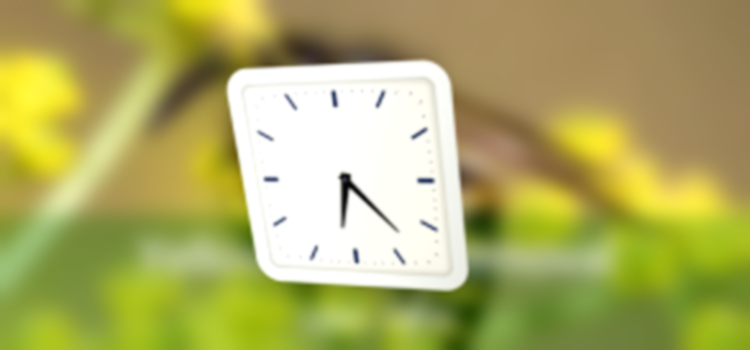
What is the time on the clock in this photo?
6:23
